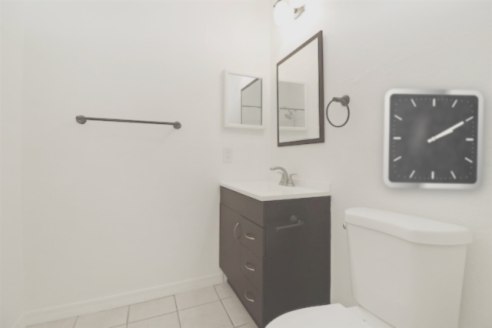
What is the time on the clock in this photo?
2:10
